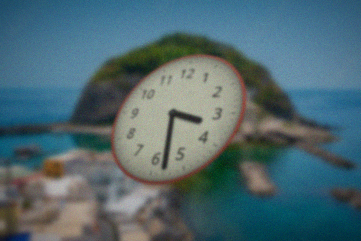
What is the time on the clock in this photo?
3:28
